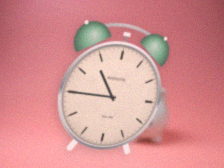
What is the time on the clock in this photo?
10:45
